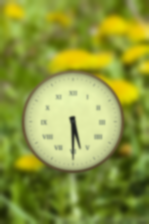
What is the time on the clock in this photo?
5:30
